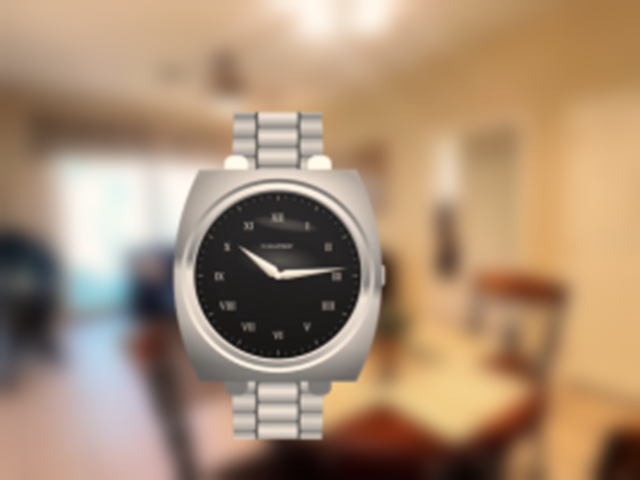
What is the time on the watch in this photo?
10:14
